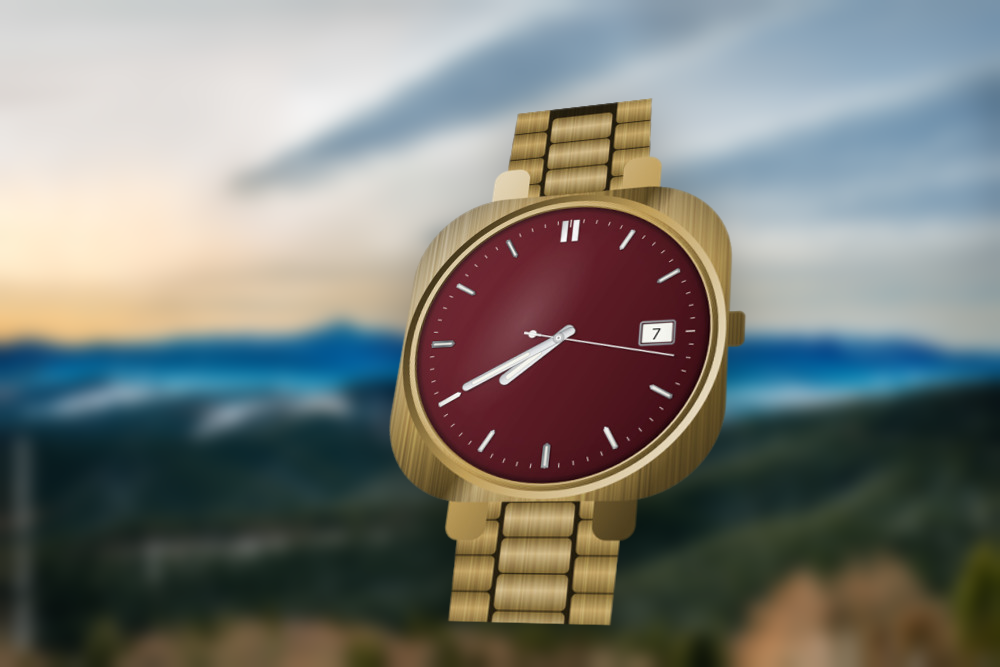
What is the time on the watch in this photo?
7:40:17
